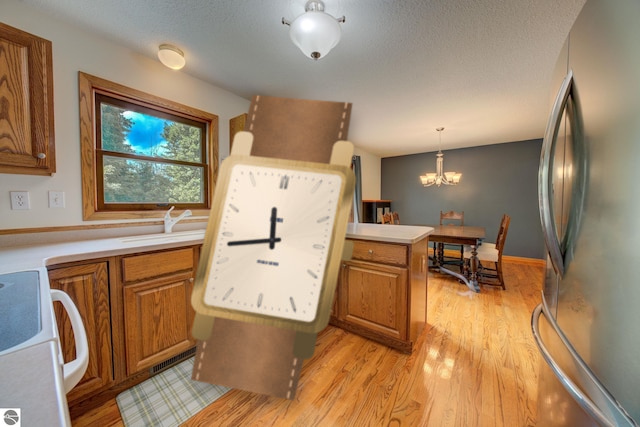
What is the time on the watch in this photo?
11:43
